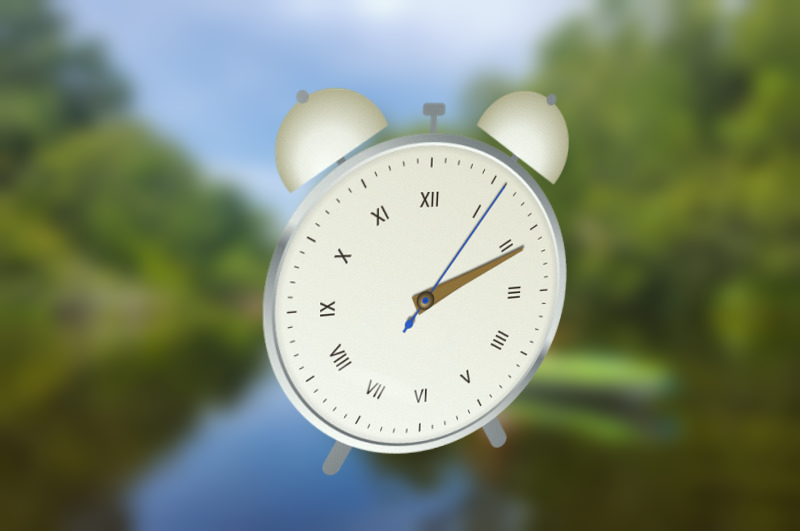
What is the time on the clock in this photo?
2:11:06
